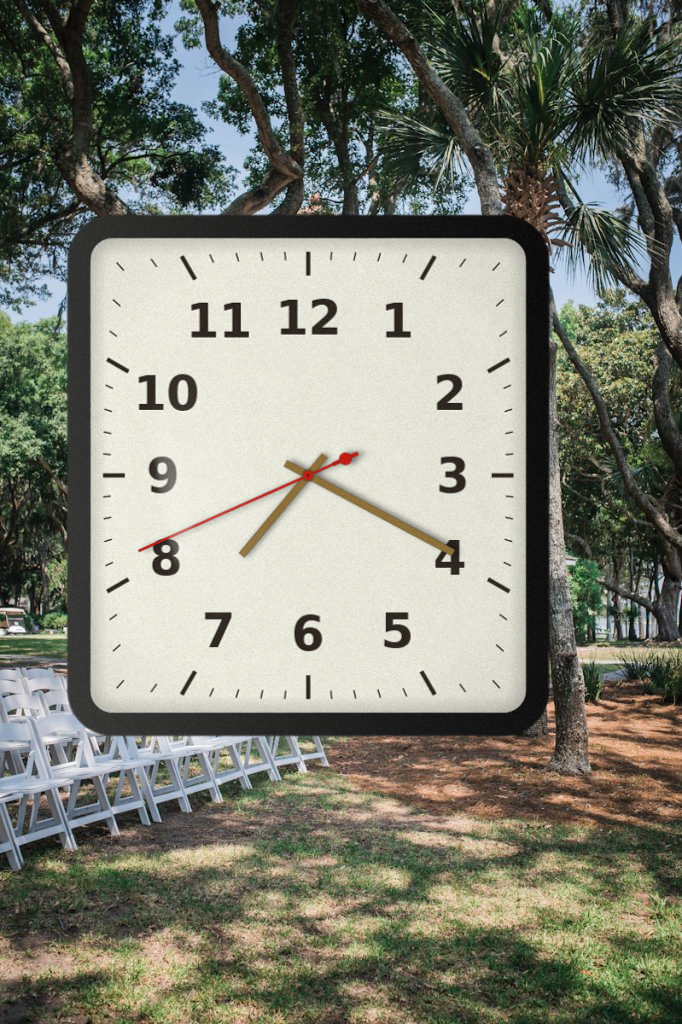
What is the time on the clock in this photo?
7:19:41
